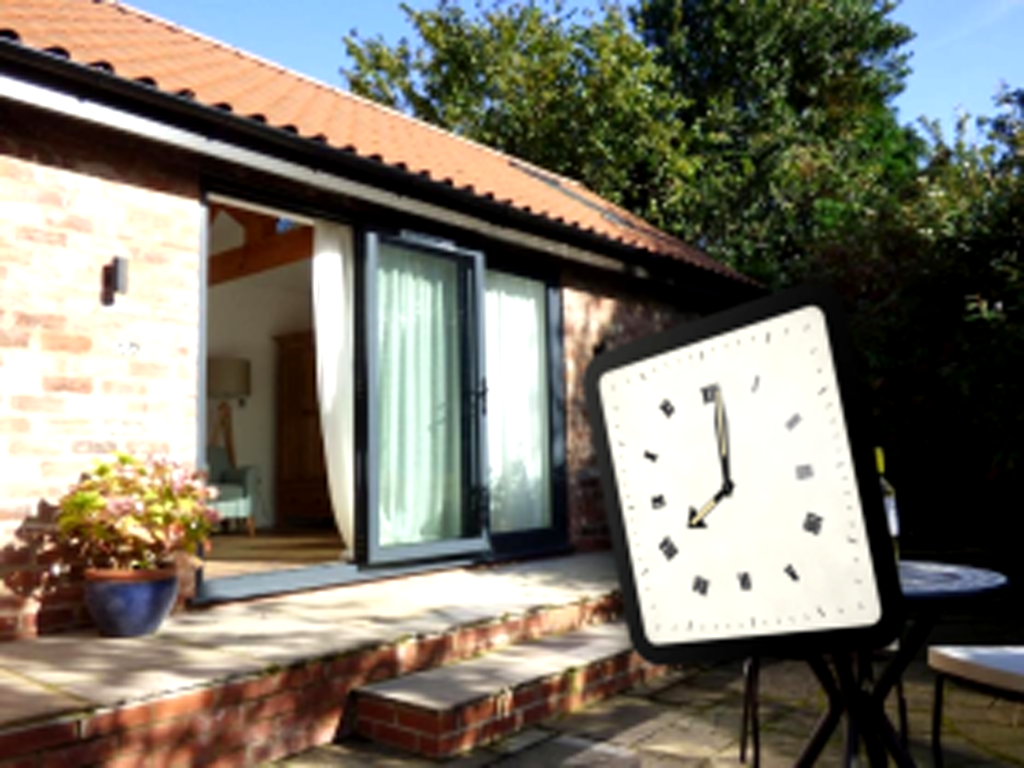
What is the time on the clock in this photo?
8:01
